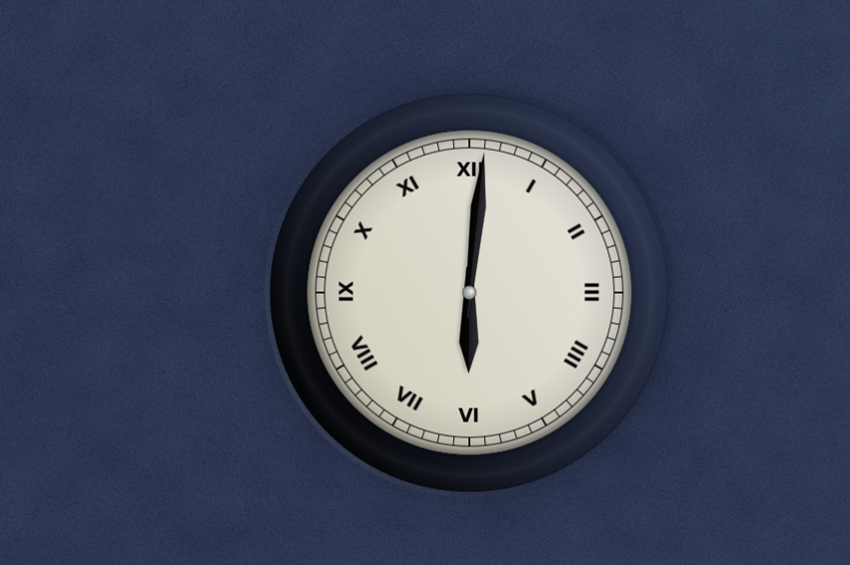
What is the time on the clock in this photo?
6:01
